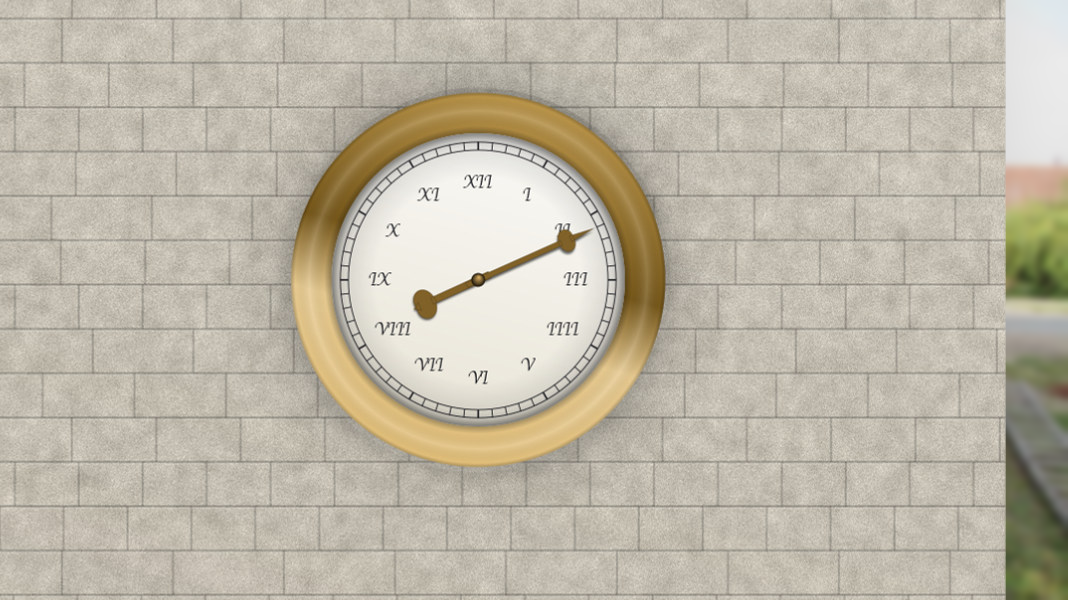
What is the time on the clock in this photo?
8:11
